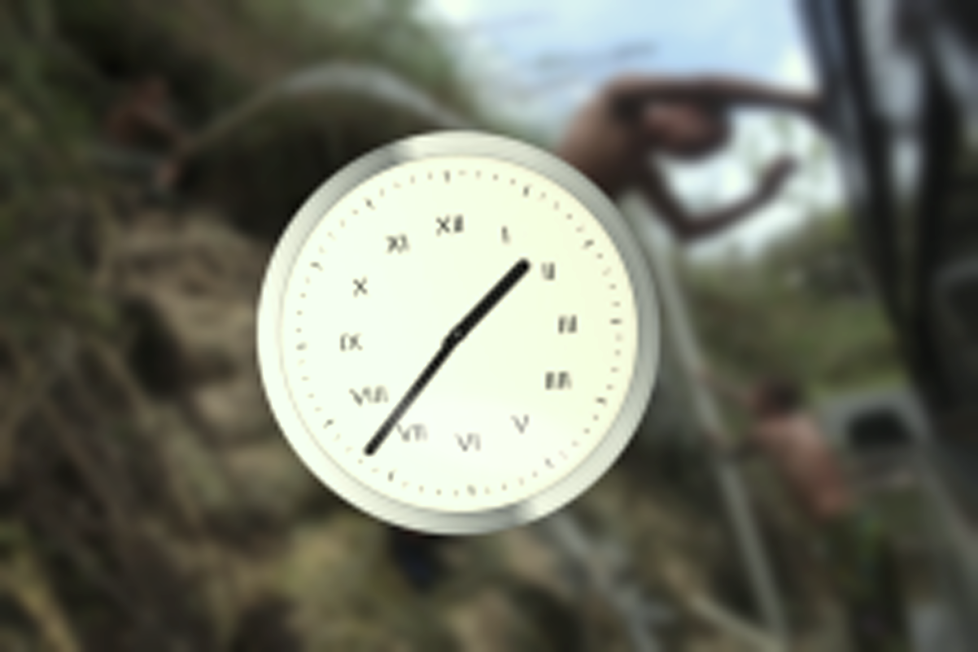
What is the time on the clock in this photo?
1:37
